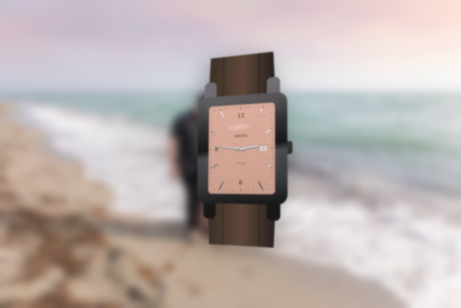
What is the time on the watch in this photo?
2:46
